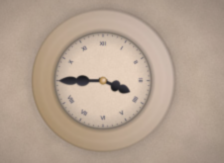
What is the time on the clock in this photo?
3:45
